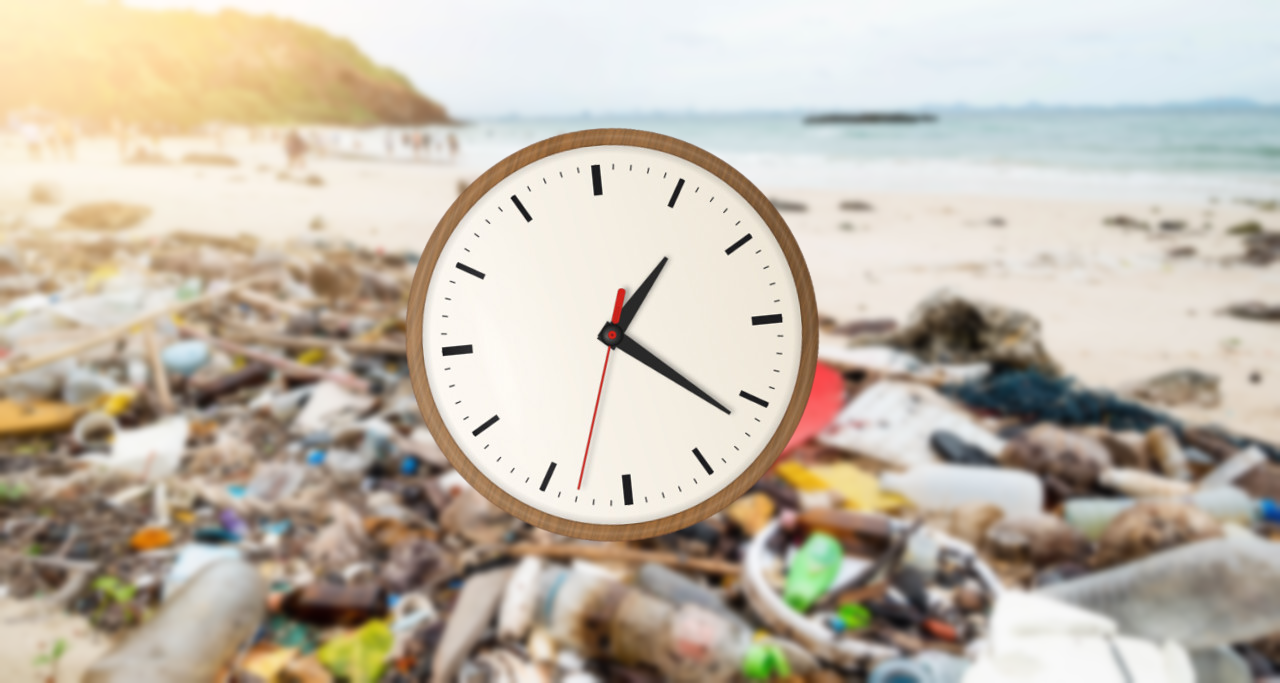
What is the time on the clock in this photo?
1:21:33
